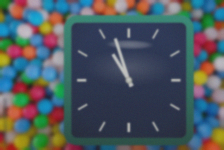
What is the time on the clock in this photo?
10:57
